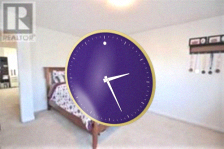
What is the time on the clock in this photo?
2:26
